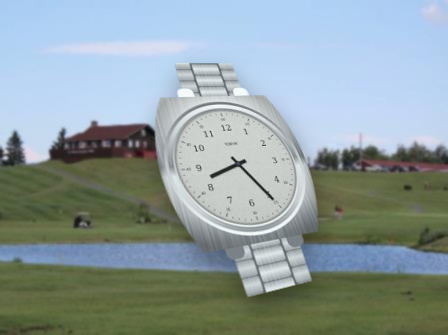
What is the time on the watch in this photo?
8:25
